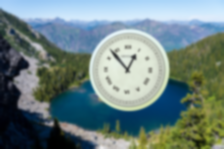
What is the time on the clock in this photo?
12:53
